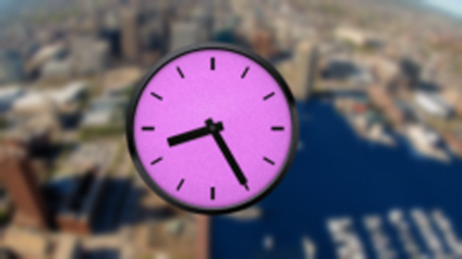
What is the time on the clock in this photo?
8:25
